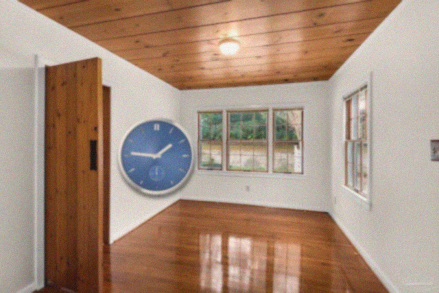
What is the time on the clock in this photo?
1:46
